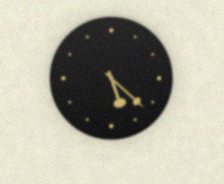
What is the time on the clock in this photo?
5:22
